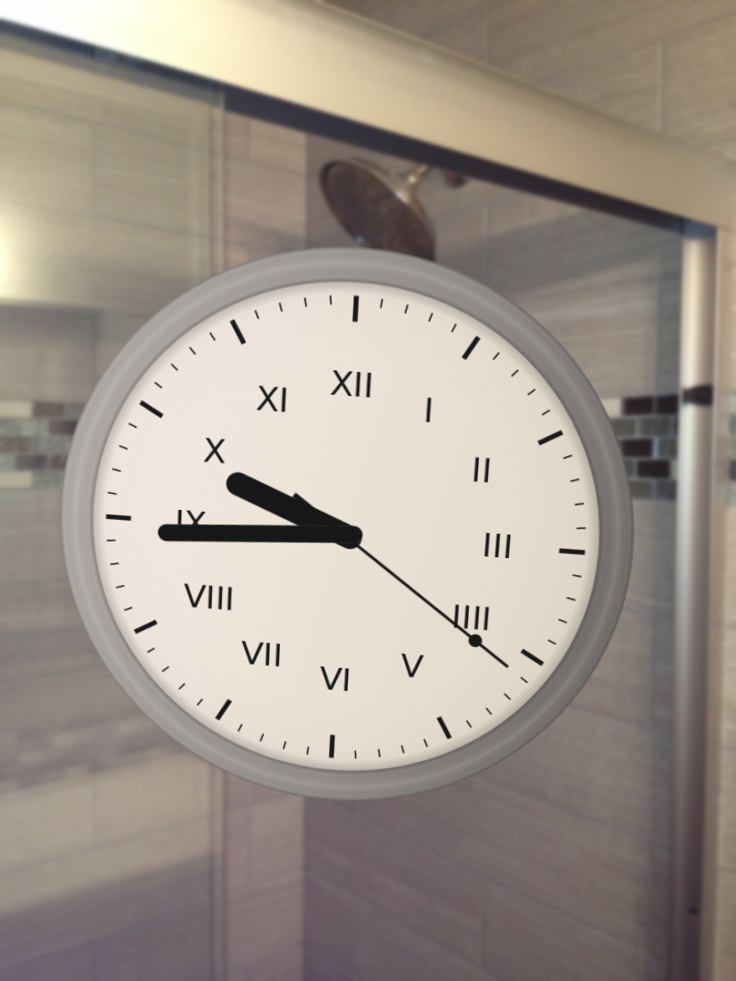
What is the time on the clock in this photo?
9:44:21
